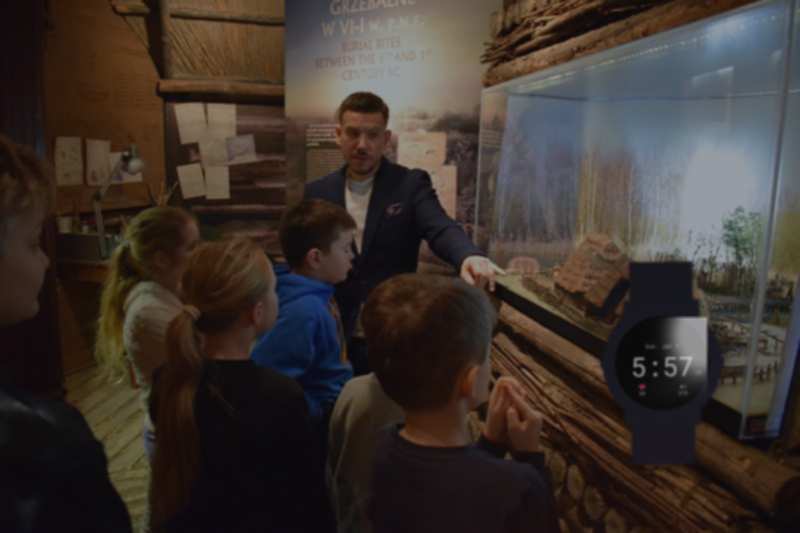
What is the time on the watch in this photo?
5:57
